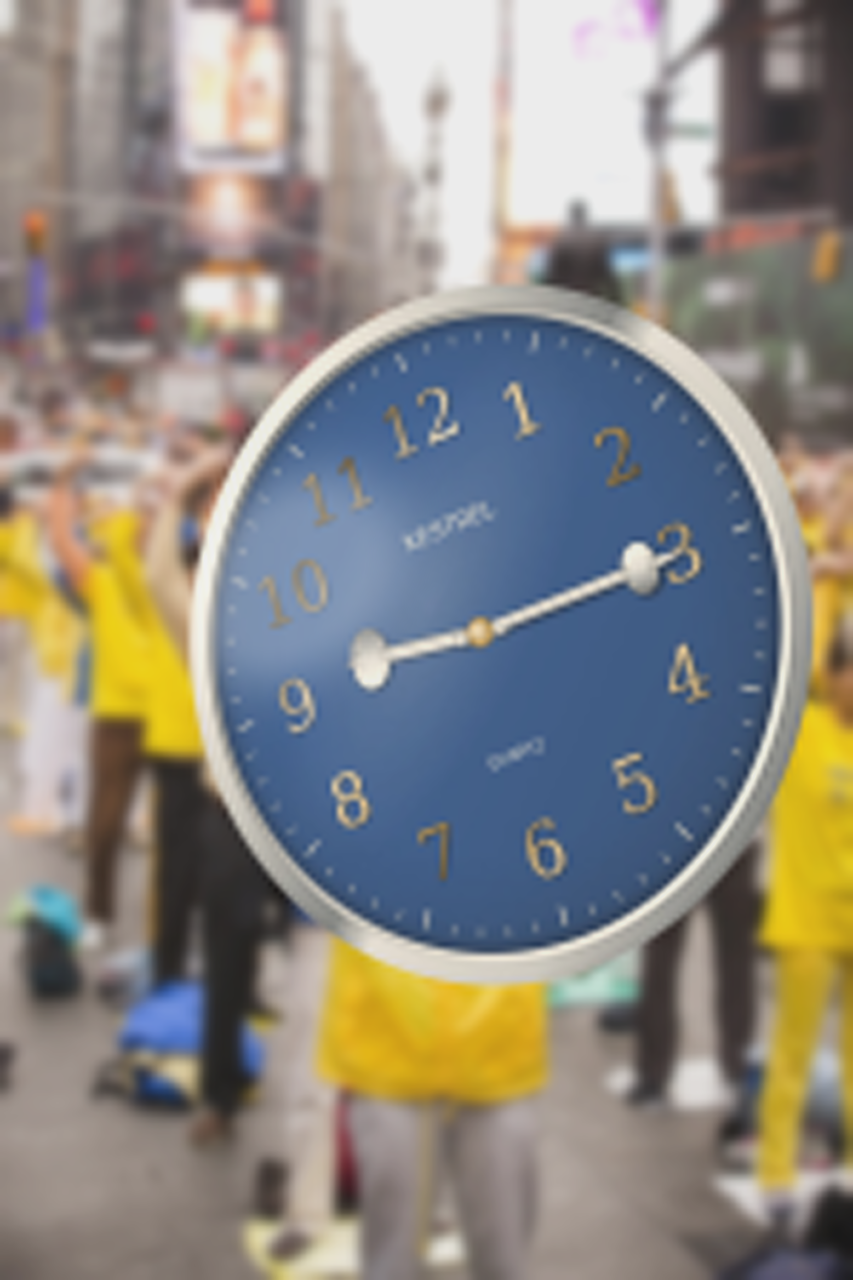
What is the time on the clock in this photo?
9:15
